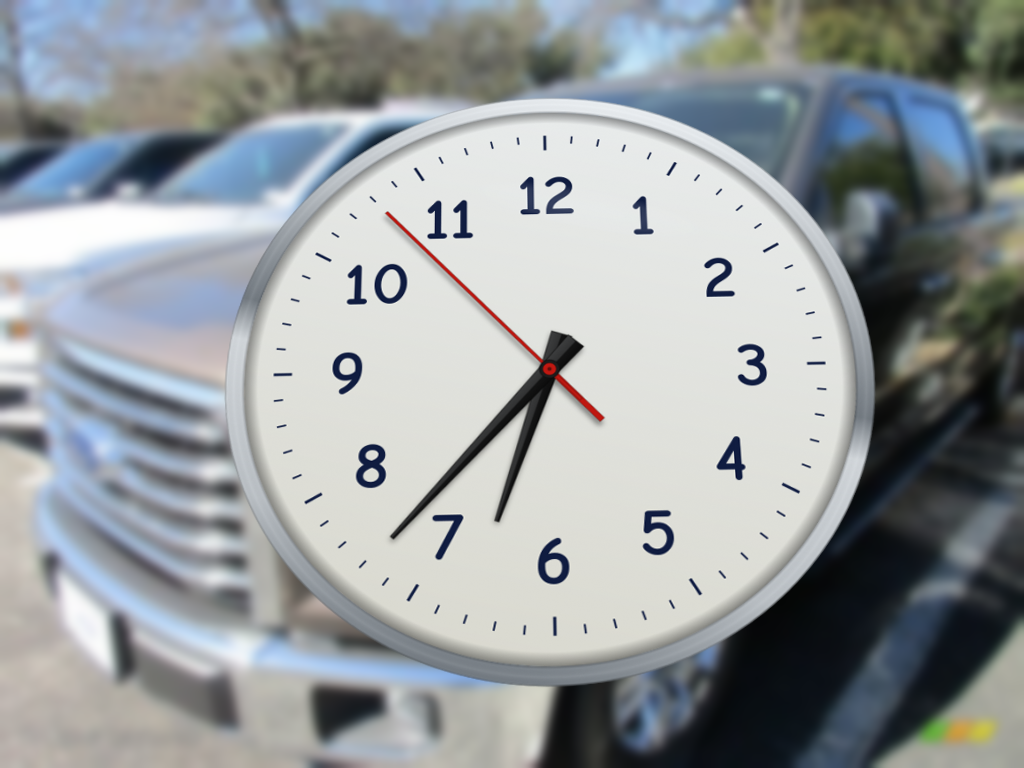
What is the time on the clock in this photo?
6:36:53
